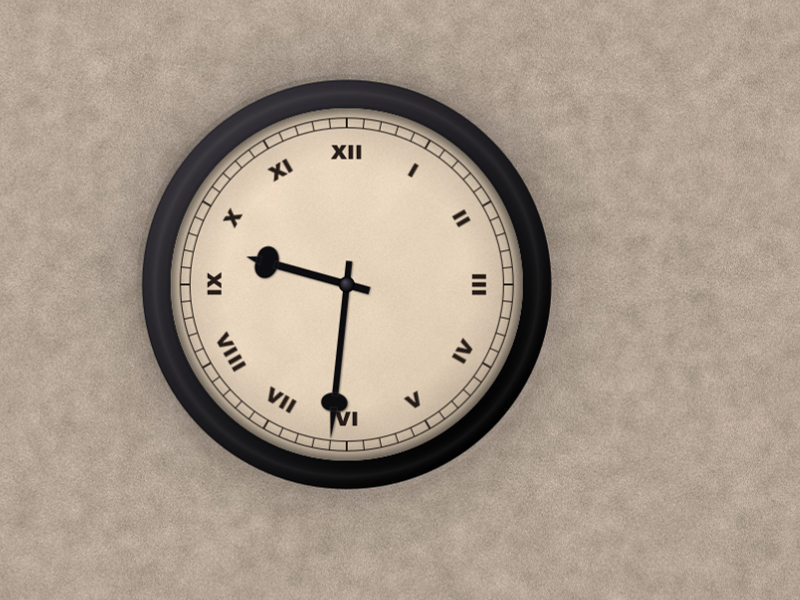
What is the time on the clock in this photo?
9:31
